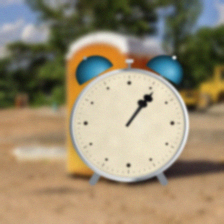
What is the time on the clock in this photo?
1:06
